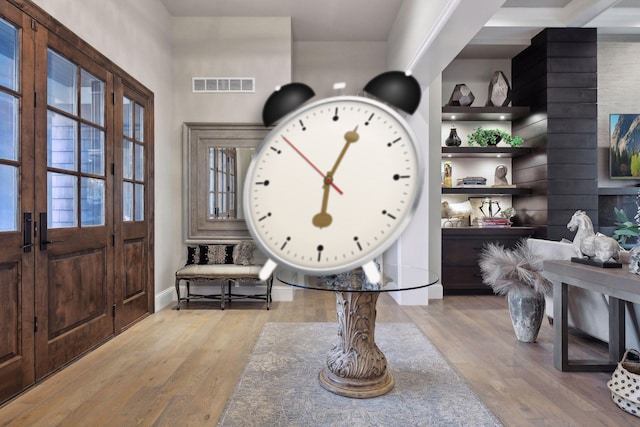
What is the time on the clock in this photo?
6:03:52
